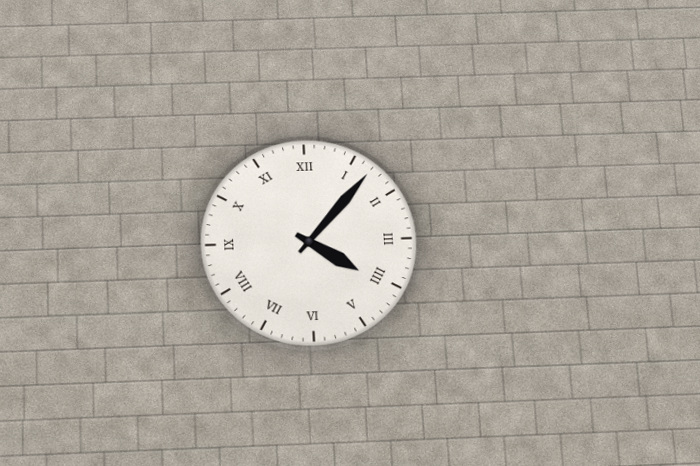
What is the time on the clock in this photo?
4:07
